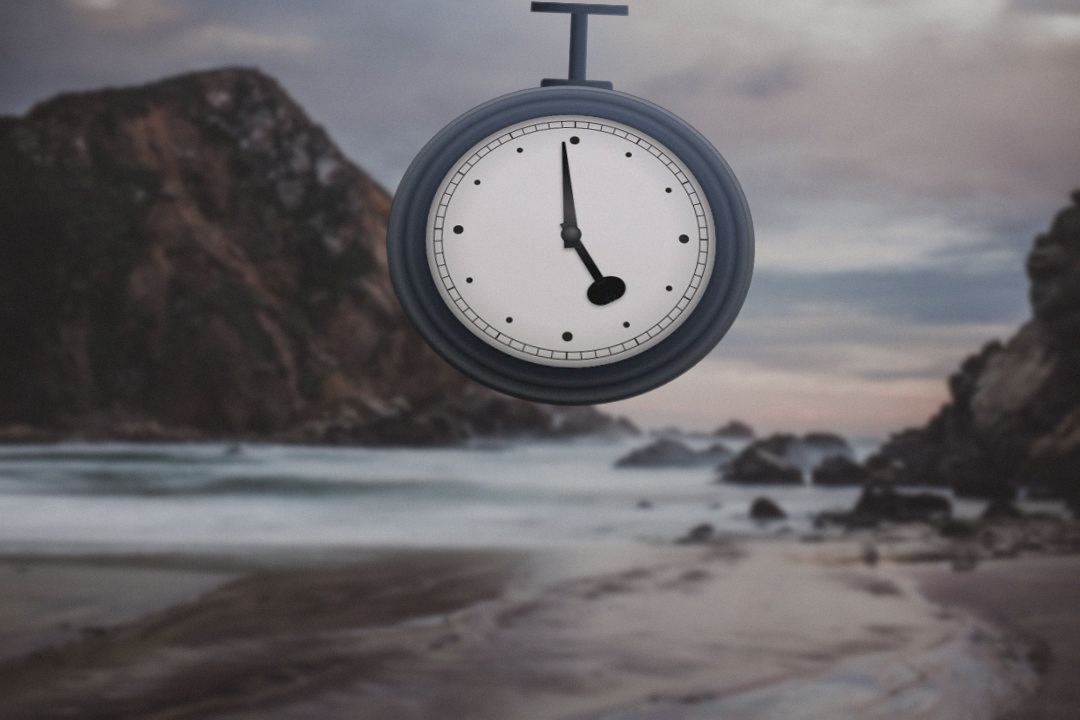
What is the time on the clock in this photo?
4:59
